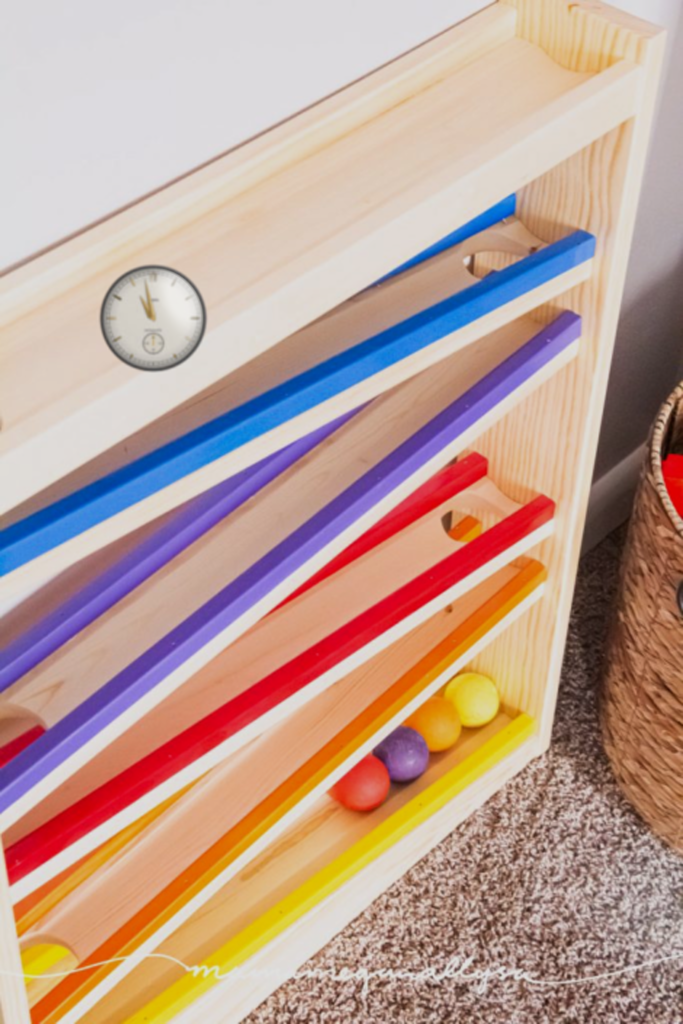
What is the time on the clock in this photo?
10:58
